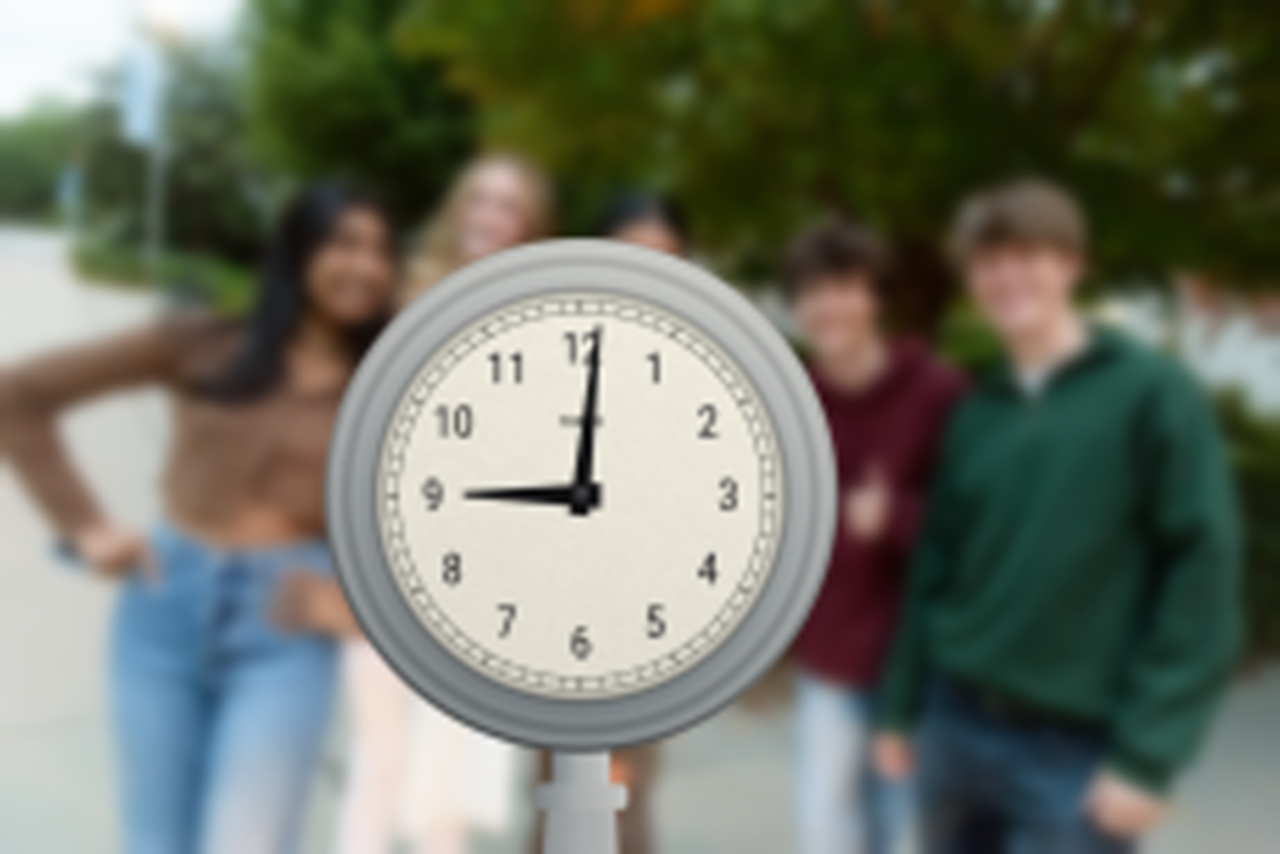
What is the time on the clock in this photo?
9:01
